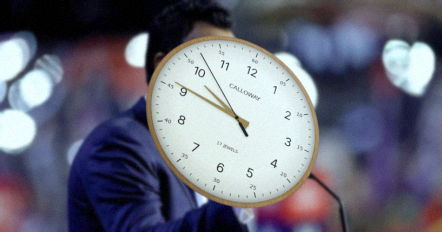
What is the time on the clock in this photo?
9:45:52
